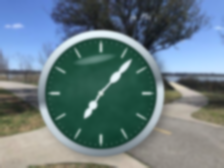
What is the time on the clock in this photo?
7:07
